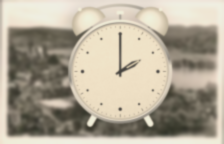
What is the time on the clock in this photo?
2:00
